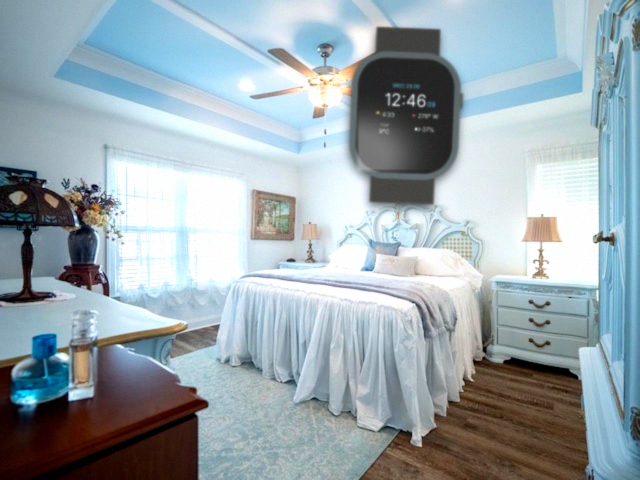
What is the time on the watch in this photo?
12:46
